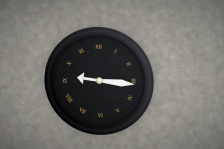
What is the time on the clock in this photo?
9:16
